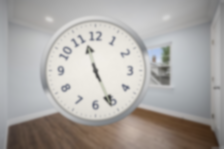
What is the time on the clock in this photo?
11:26
